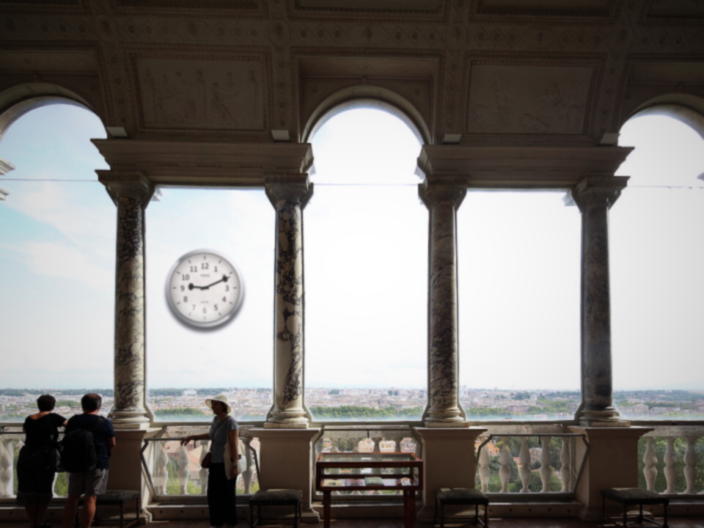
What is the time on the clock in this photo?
9:11
